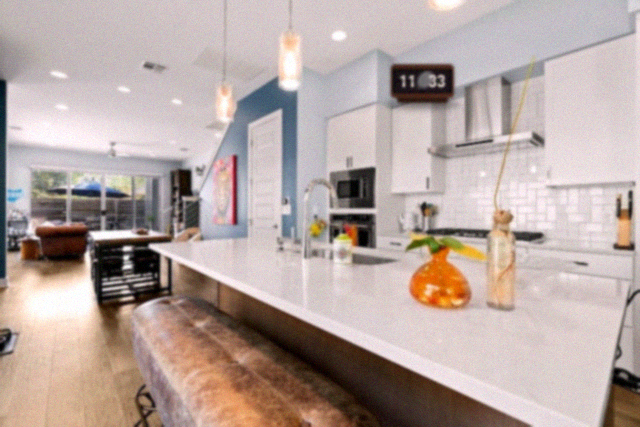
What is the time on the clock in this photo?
11:33
